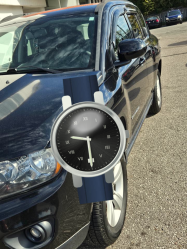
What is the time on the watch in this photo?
9:30
